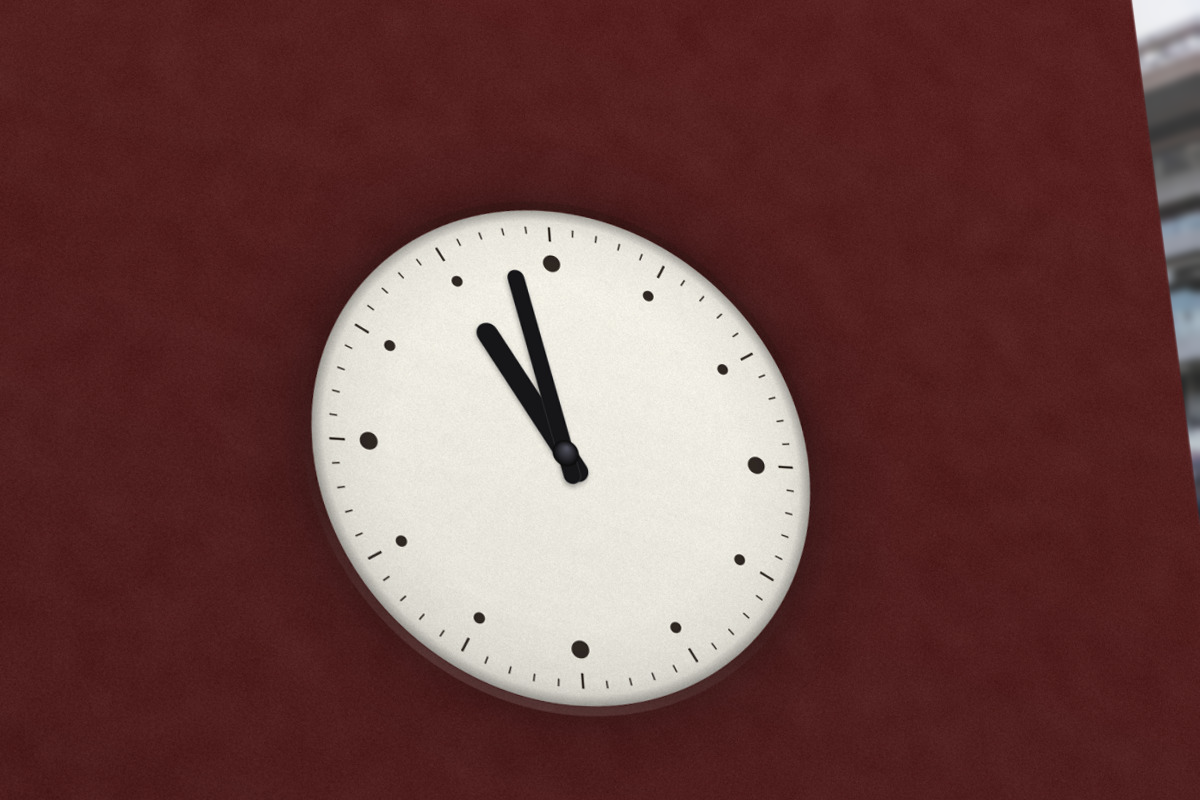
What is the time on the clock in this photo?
10:58
